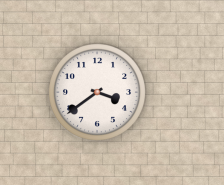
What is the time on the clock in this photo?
3:39
